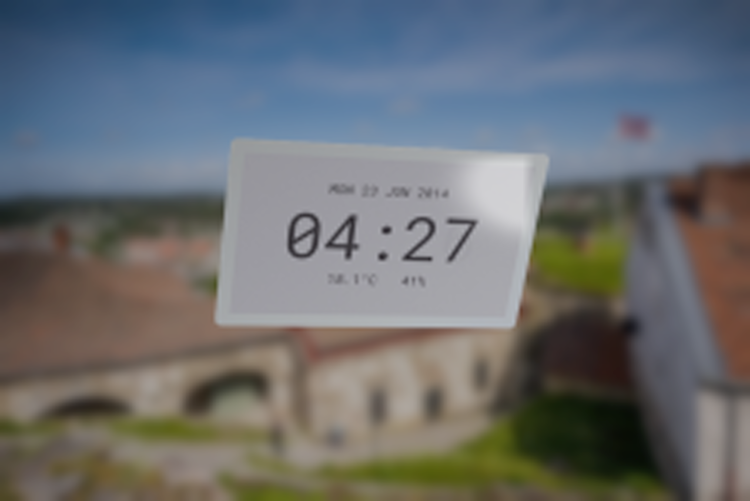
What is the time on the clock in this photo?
4:27
